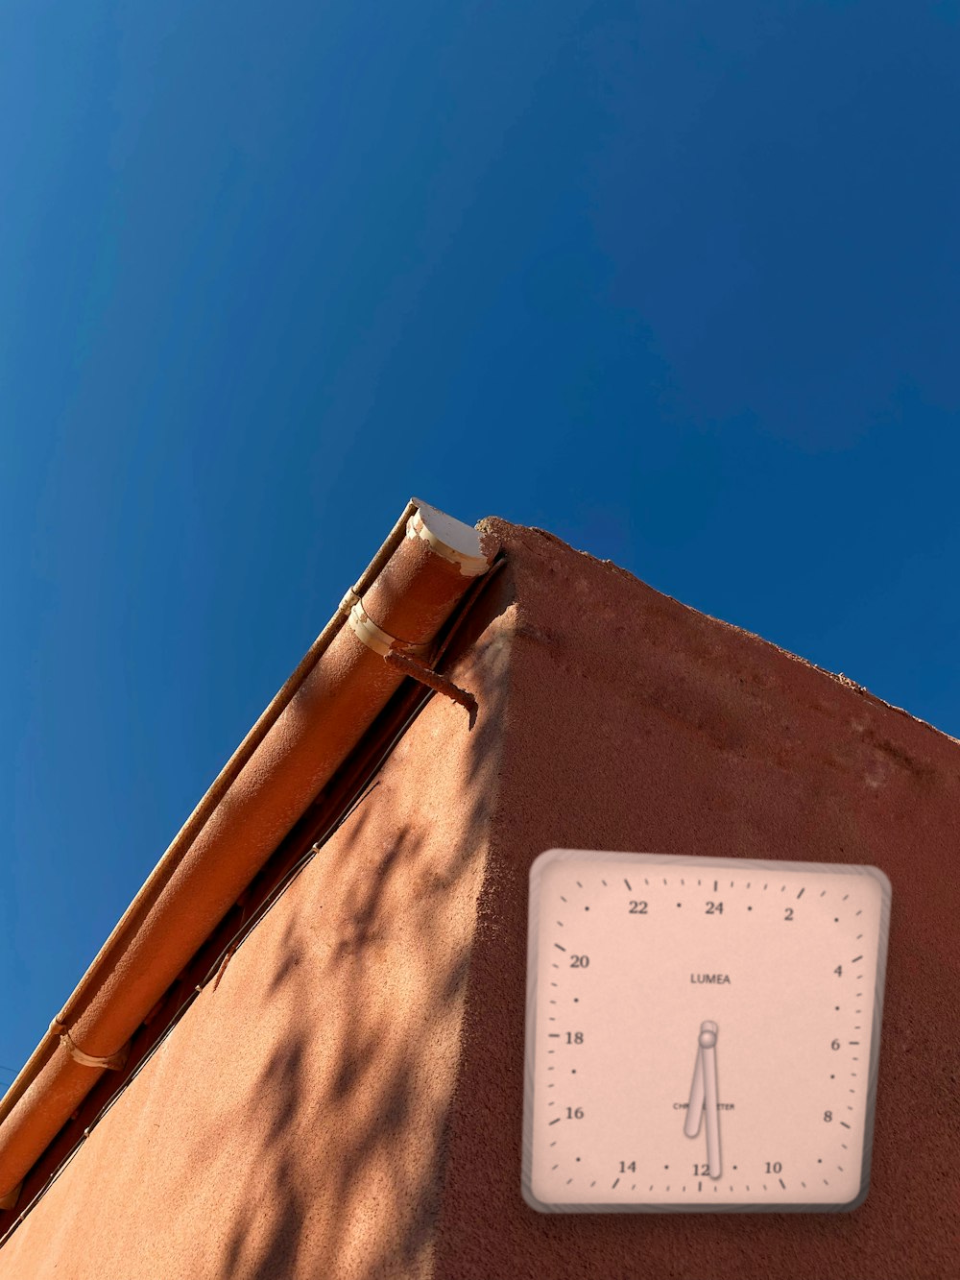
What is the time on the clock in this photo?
12:29
